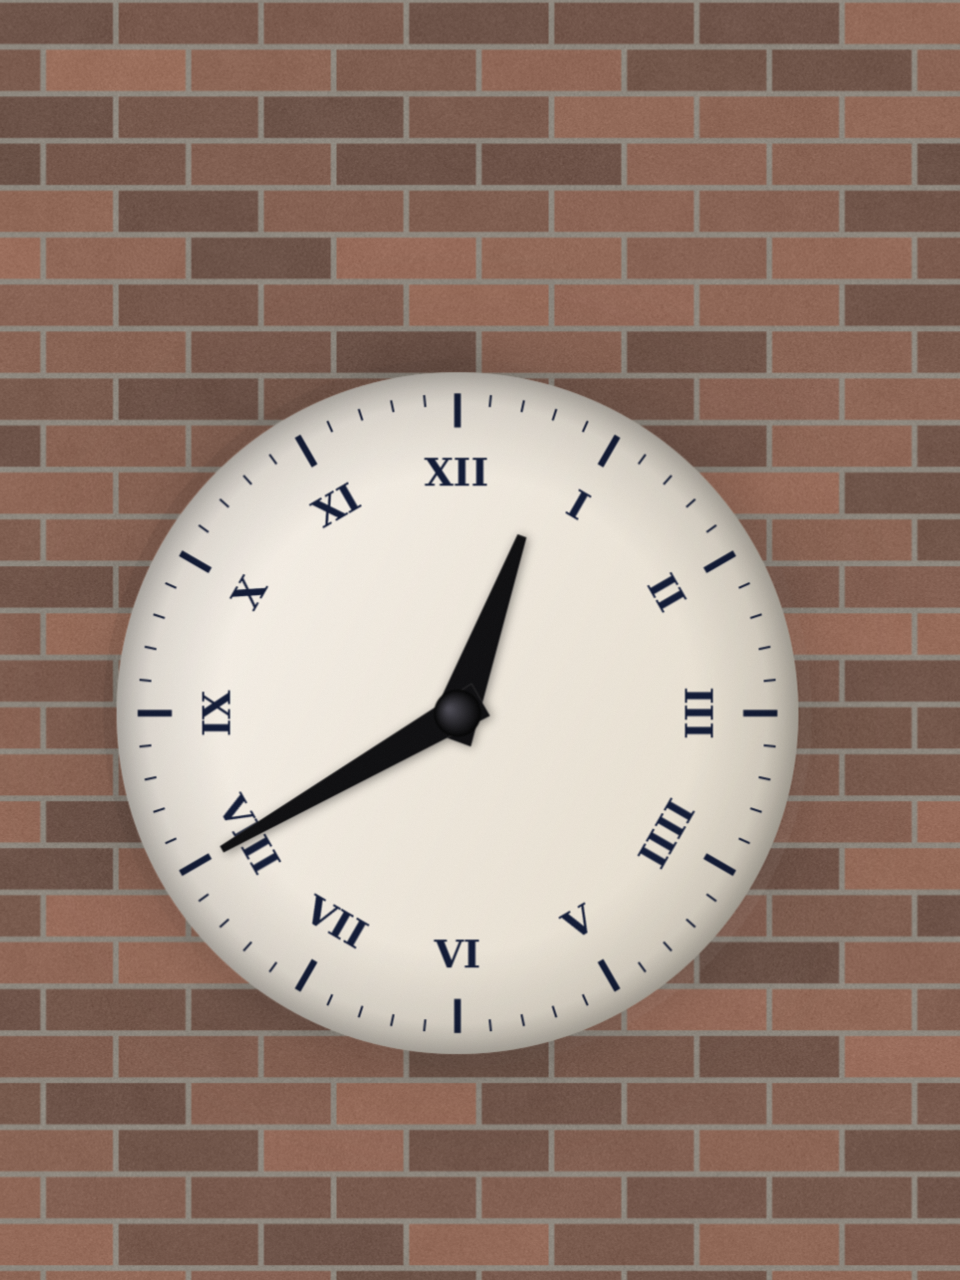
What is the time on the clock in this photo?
12:40
